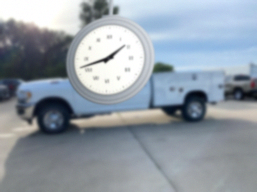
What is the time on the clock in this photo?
1:42
